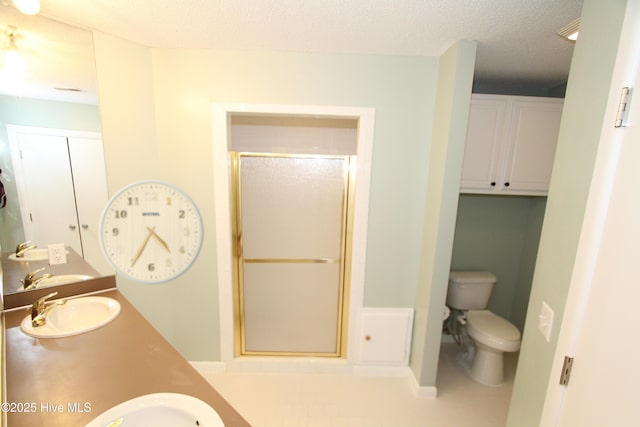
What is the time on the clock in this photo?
4:35
